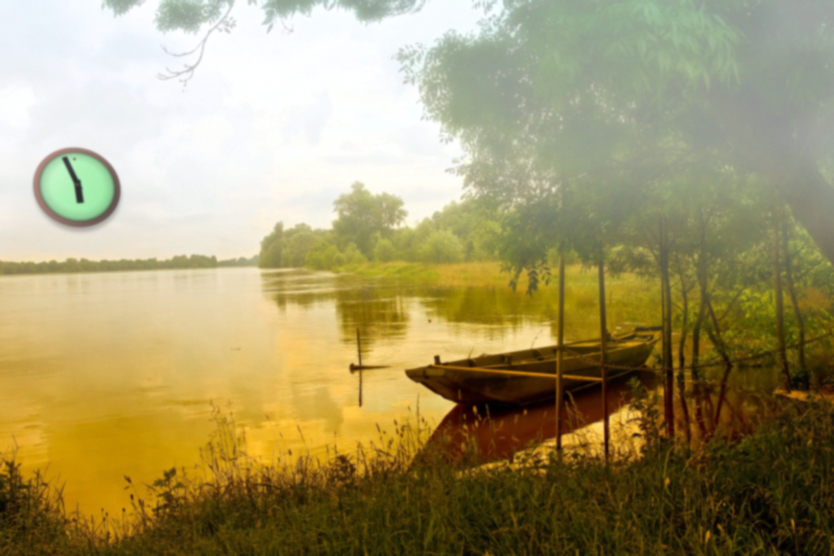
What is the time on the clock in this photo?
5:57
